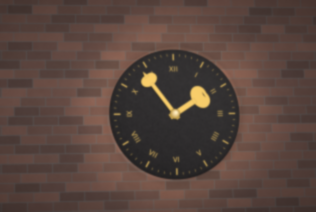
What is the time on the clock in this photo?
1:54
